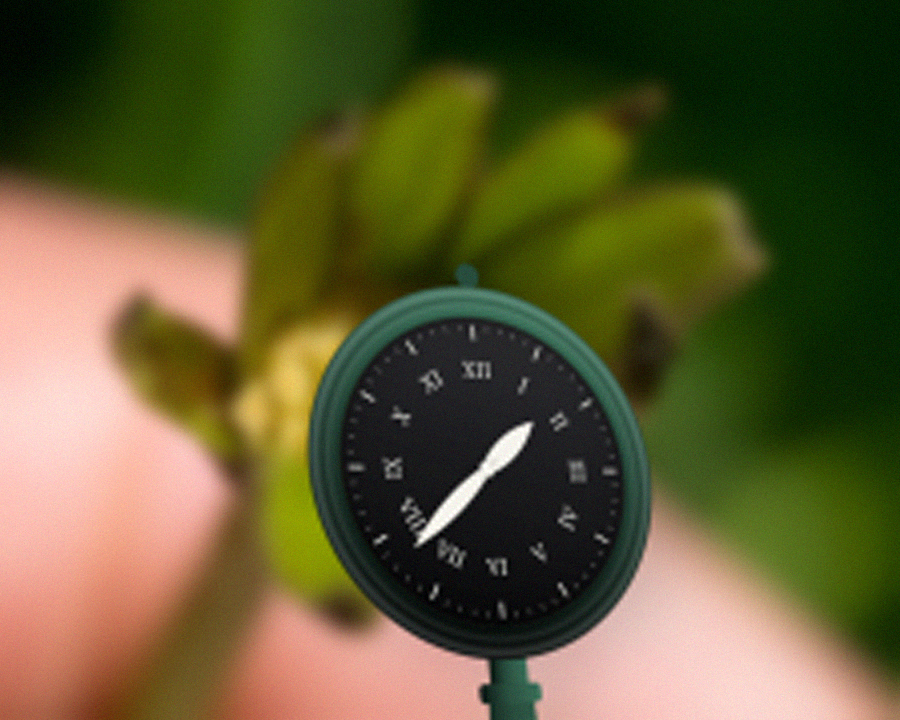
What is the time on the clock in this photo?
1:38
